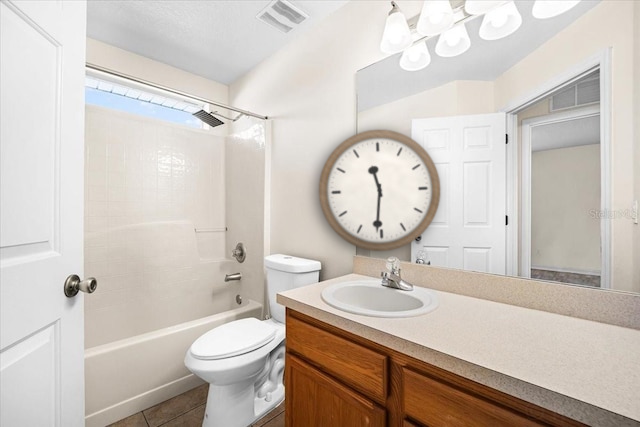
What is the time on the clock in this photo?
11:31
